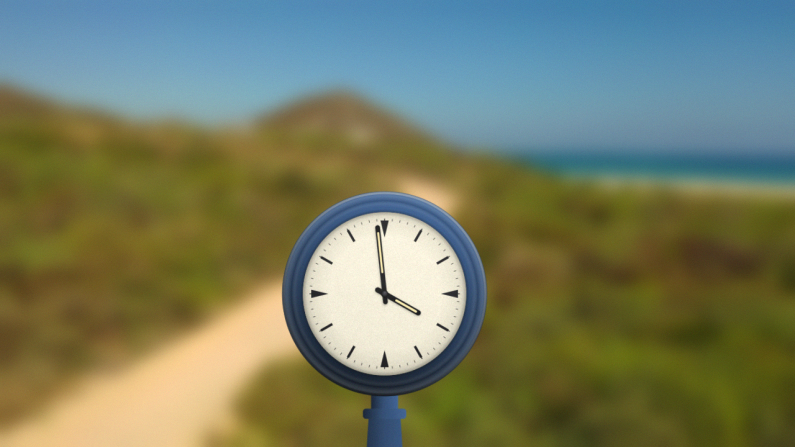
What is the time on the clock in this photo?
3:59
